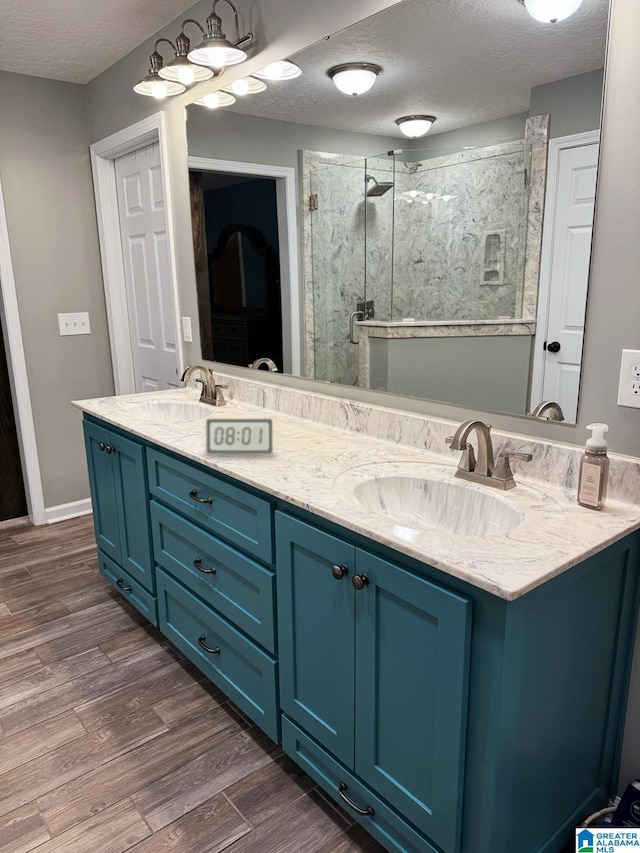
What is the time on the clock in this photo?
8:01
